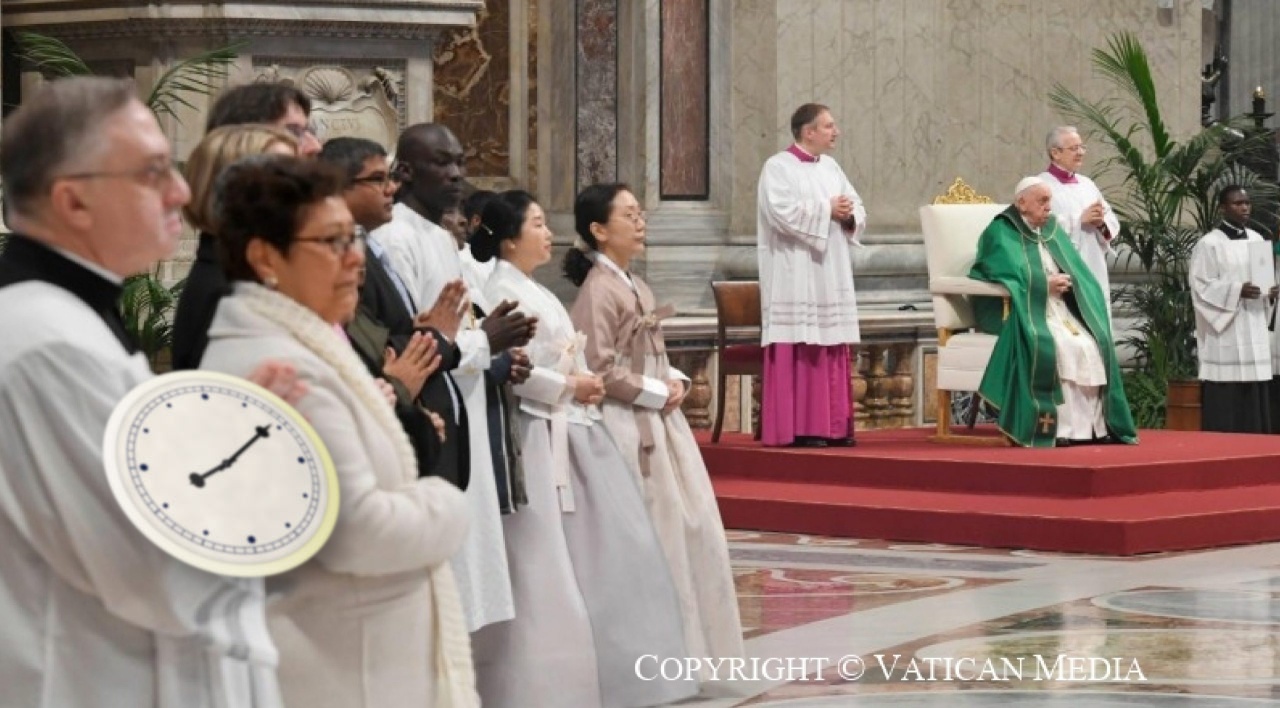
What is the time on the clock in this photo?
8:09
